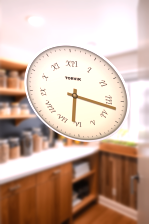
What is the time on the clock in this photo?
6:17
